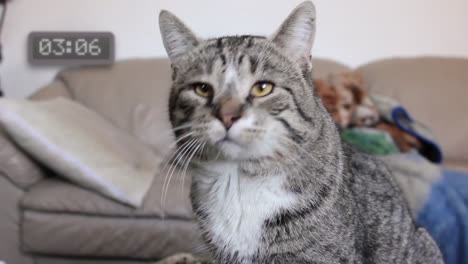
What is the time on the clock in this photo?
3:06
